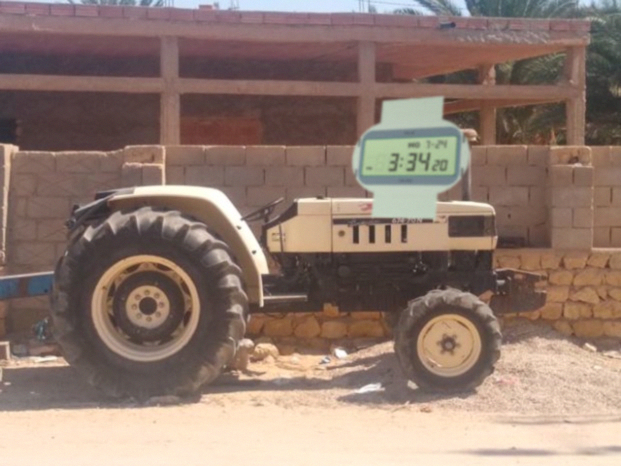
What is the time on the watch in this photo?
3:34
